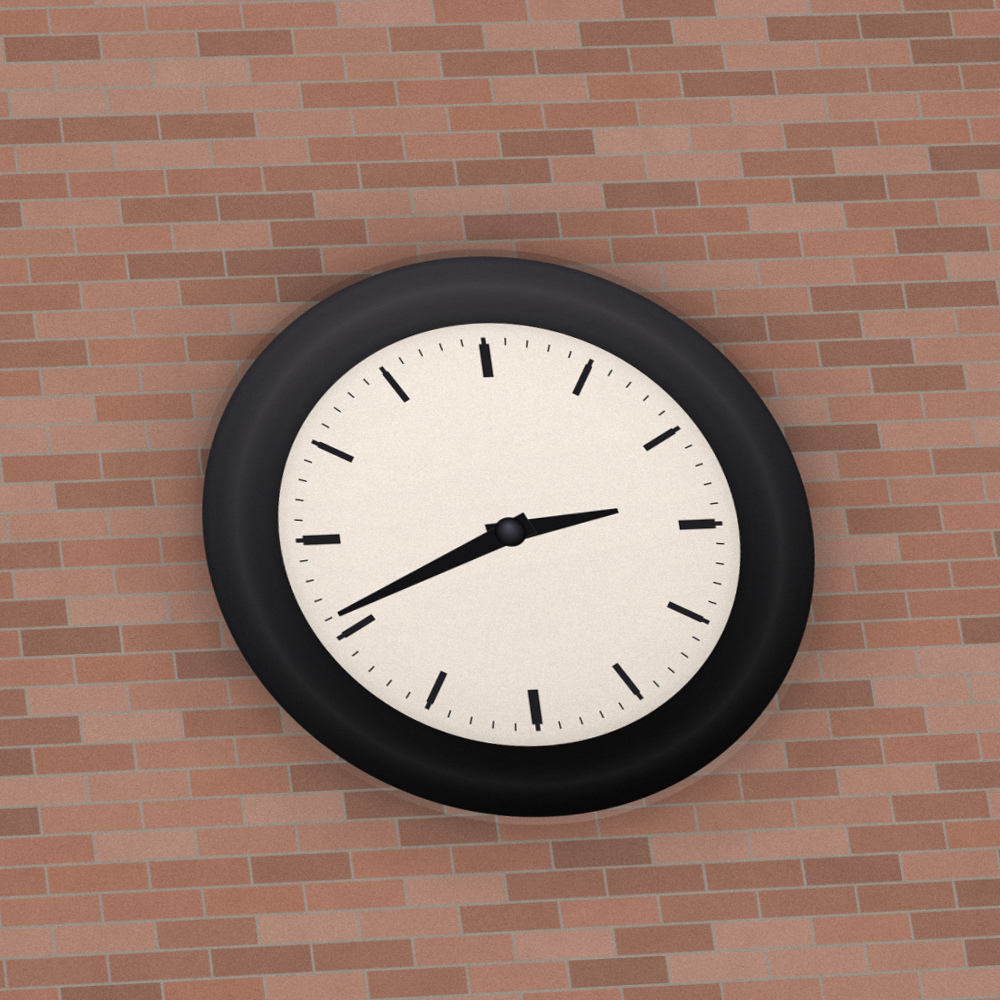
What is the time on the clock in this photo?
2:41
